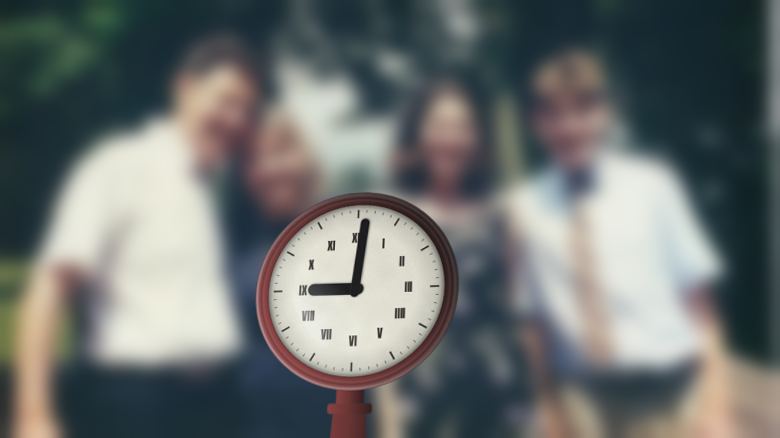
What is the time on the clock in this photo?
9:01
